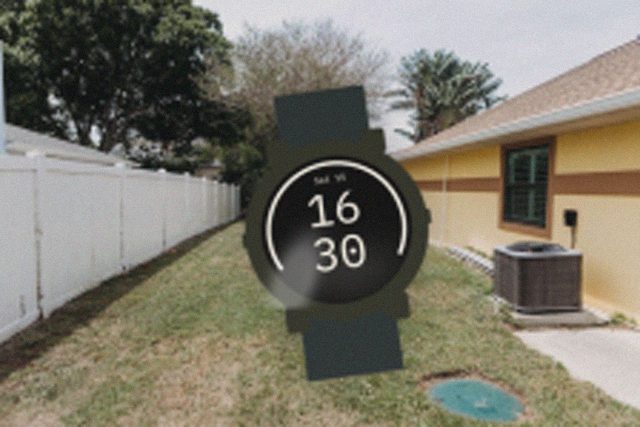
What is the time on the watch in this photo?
16:30
